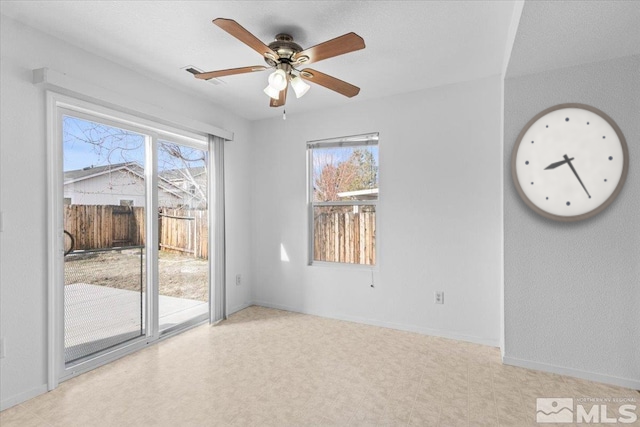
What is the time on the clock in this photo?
8:25
